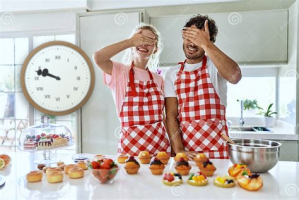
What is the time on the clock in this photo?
9:48
